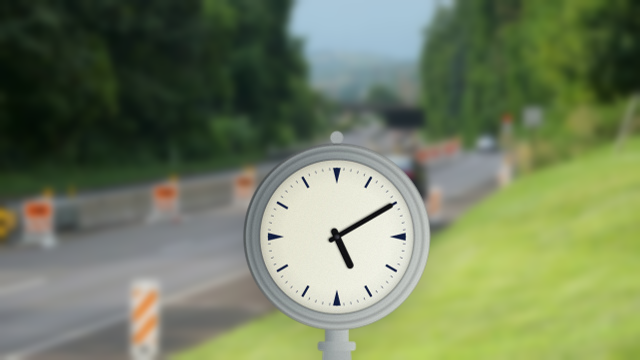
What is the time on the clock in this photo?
5:10
